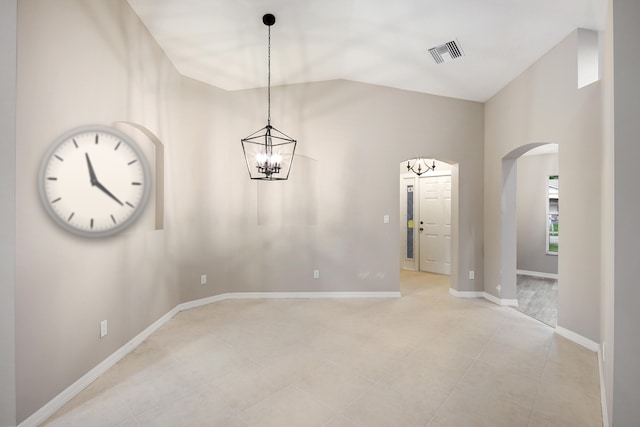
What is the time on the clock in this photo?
11:21
